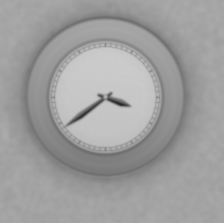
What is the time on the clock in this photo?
3:39
